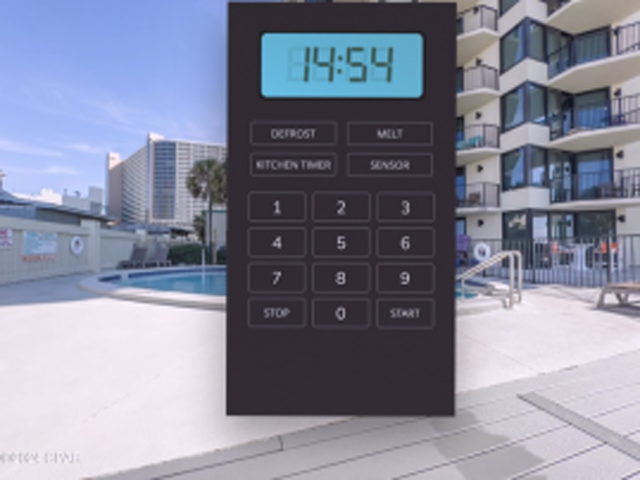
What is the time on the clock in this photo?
14:54
